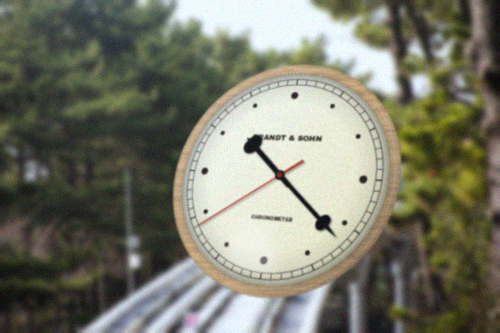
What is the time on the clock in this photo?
10:21:39
